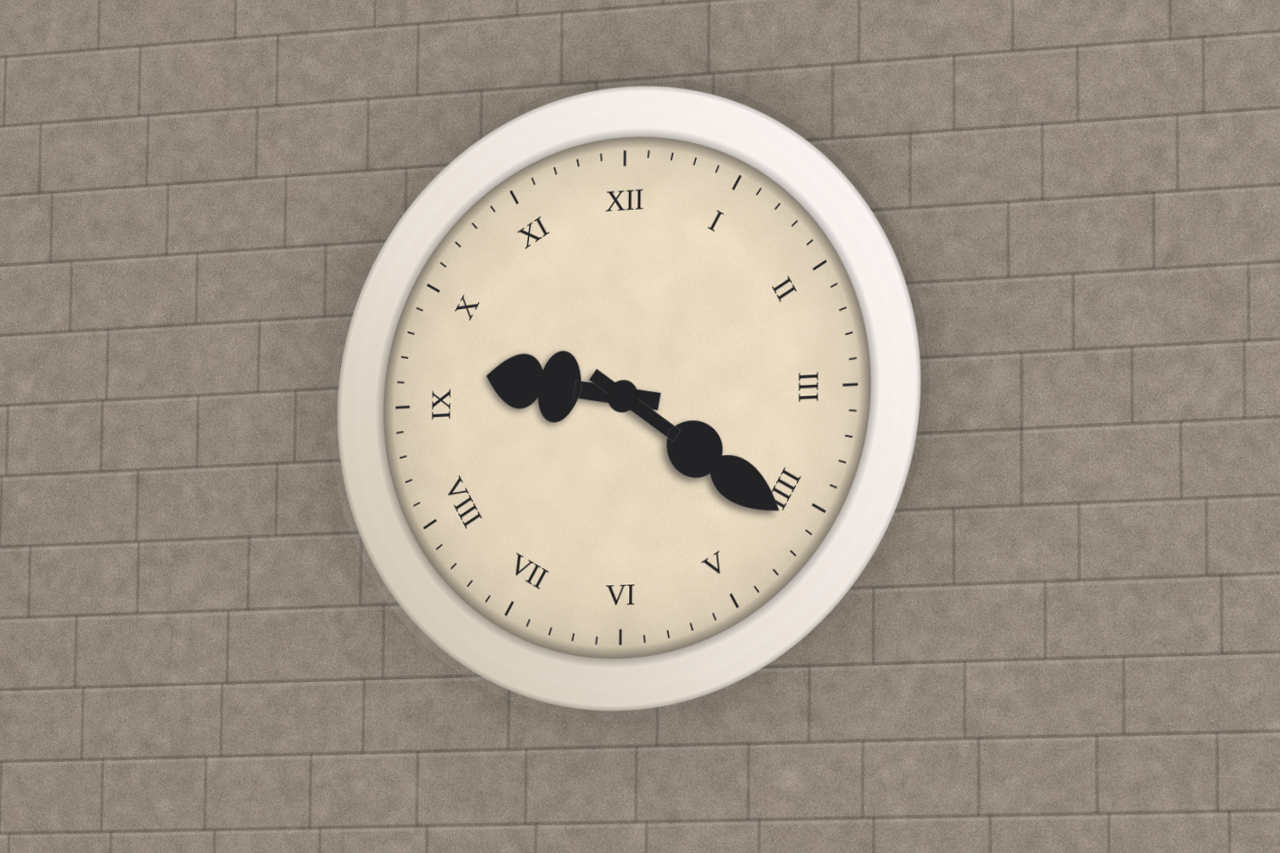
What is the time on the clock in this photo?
9:21
